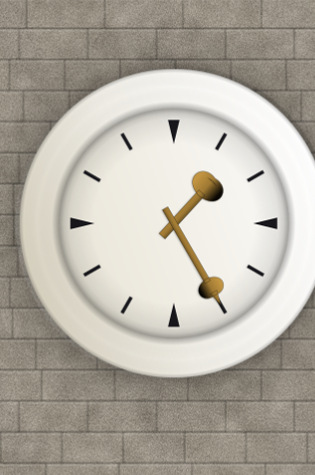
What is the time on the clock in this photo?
1:25
